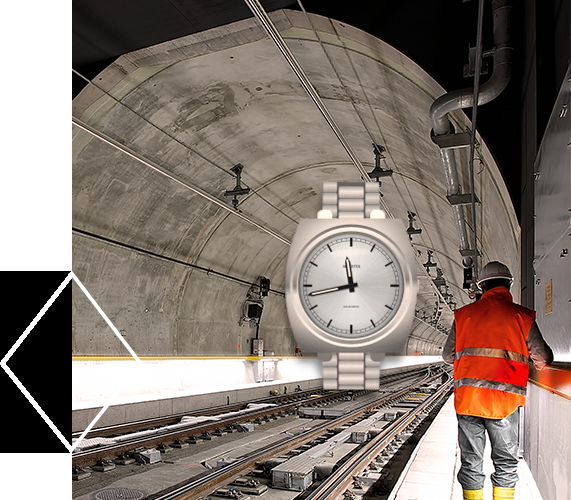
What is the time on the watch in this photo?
11:43
